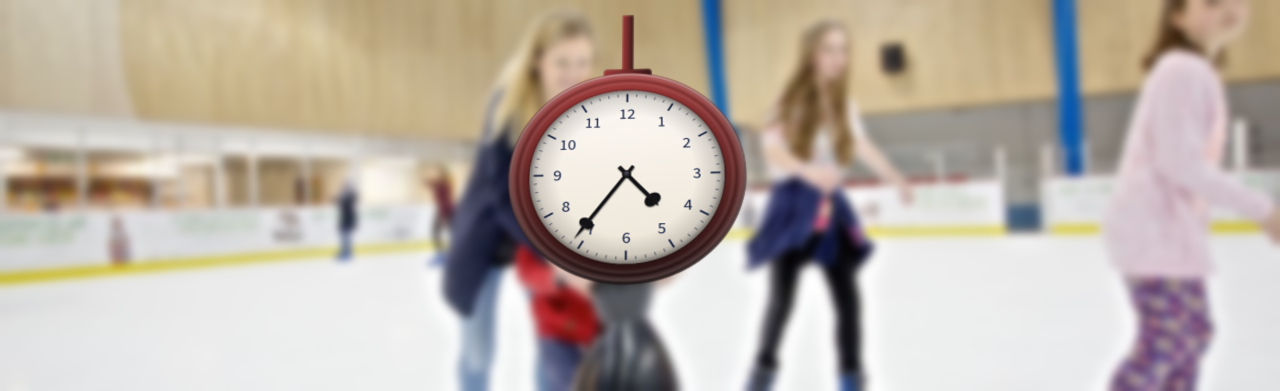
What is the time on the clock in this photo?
4:36
